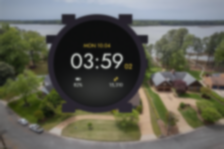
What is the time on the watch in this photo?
3:59
